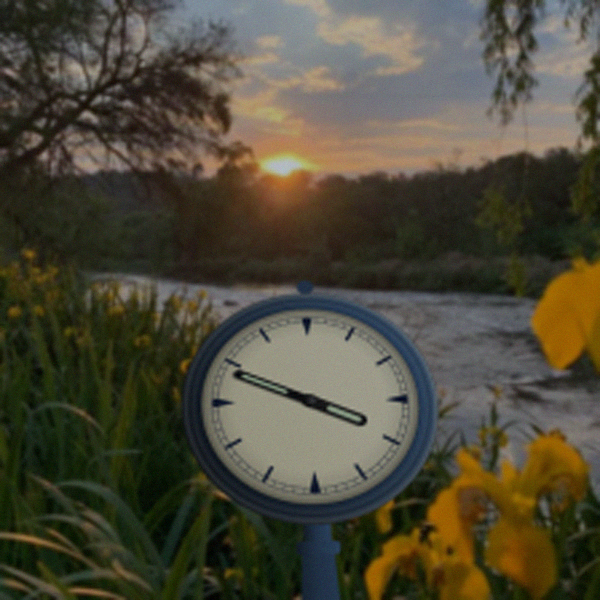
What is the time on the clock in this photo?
3:49
